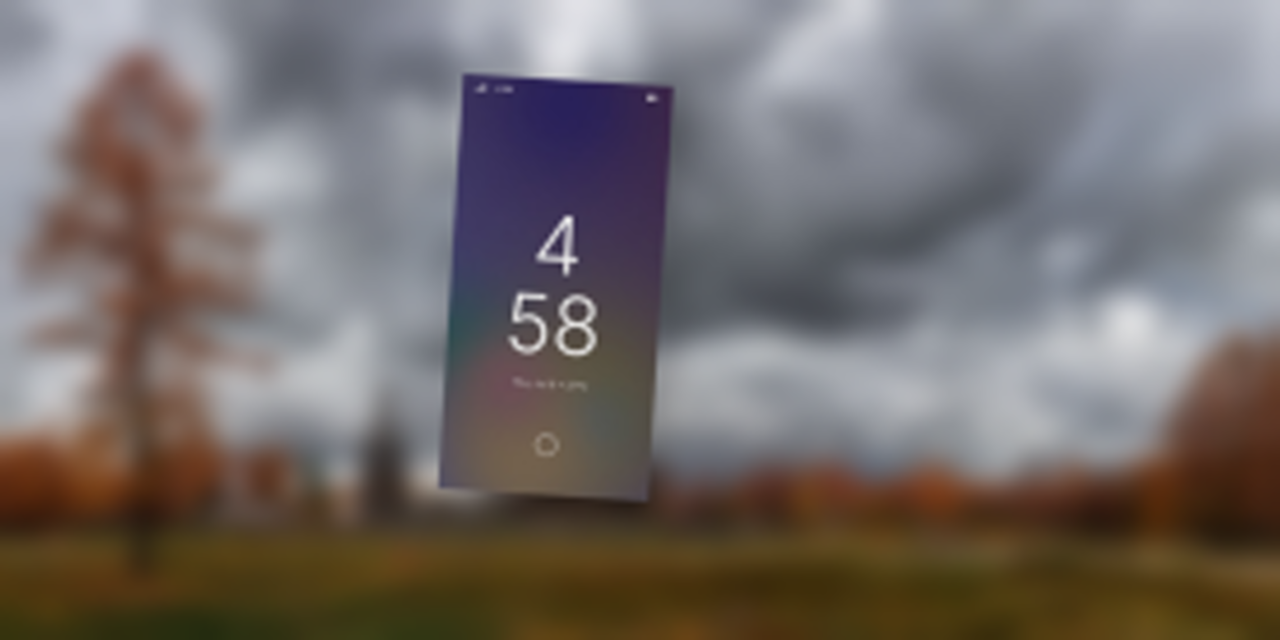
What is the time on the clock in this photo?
4:58
